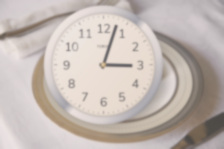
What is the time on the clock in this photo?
3:03
